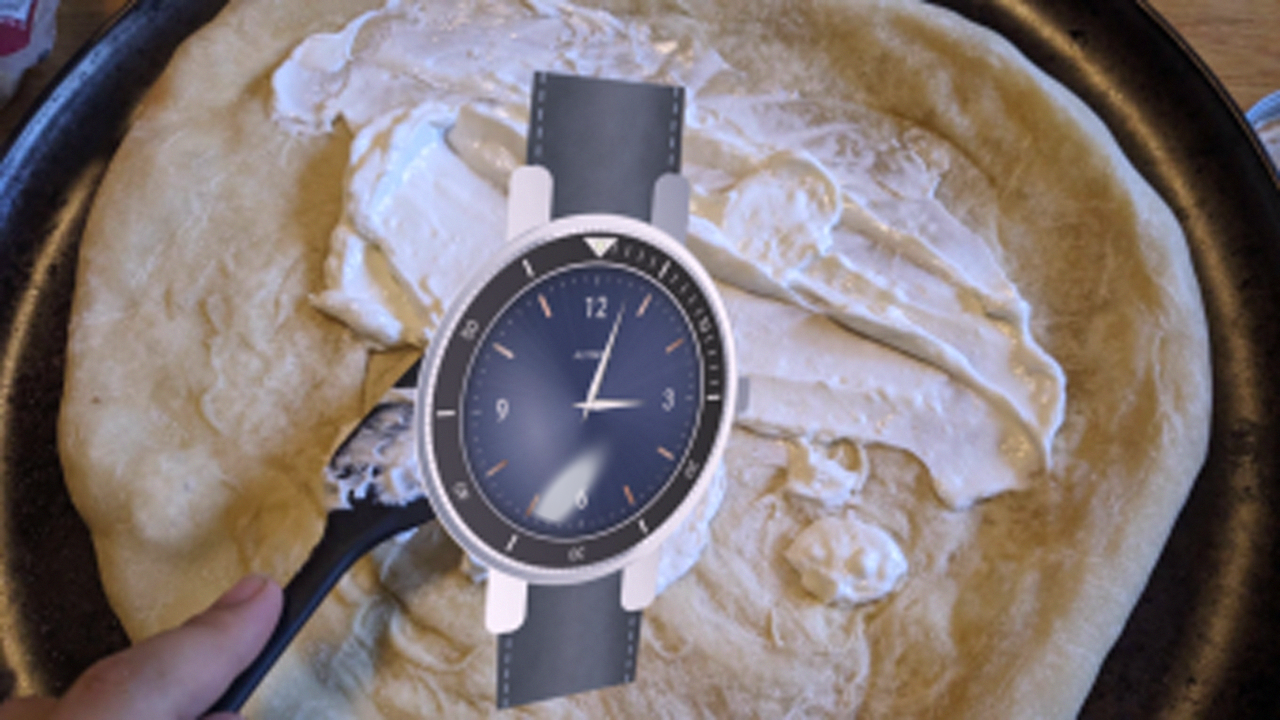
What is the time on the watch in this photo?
3:03
